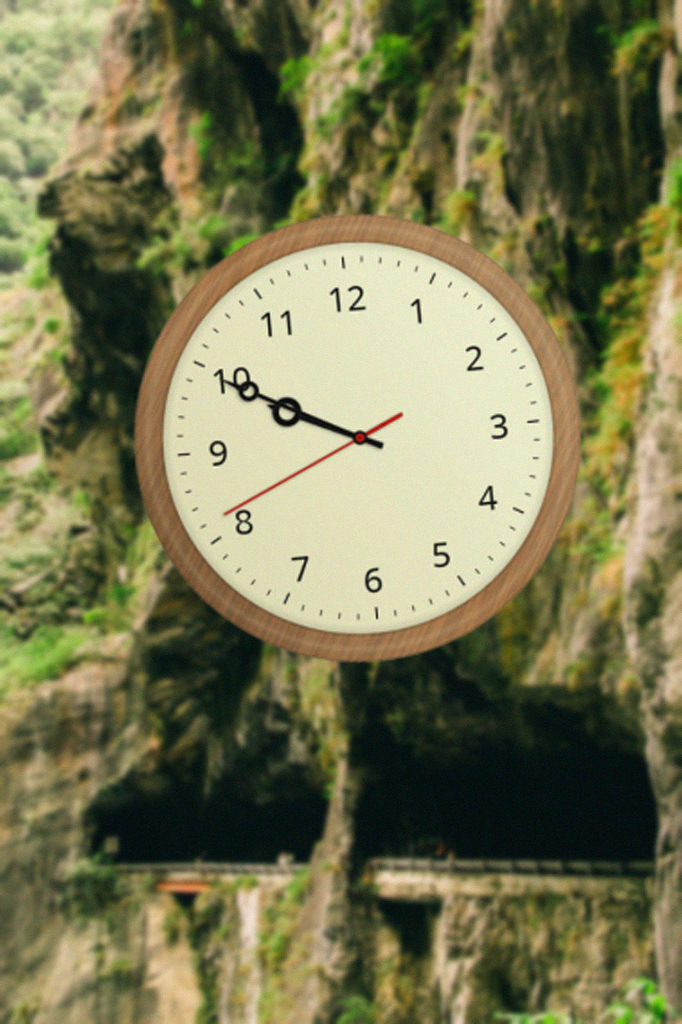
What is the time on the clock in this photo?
9:49:41
